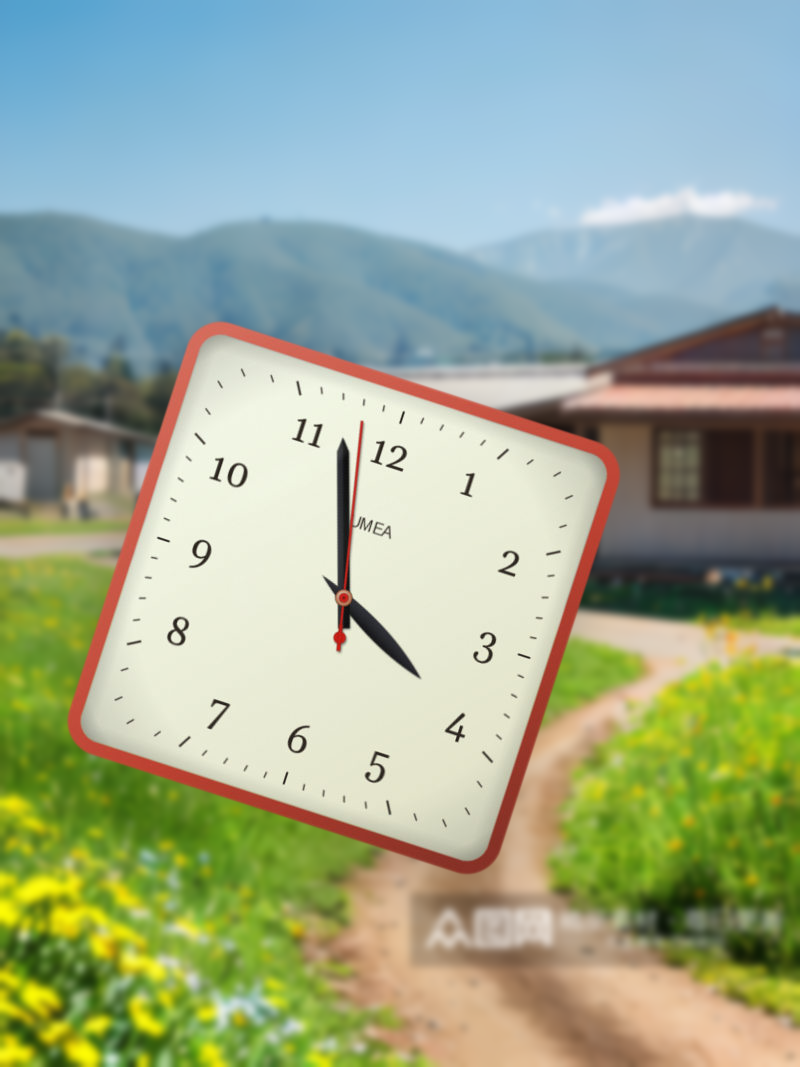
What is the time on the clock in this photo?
3:56:58
